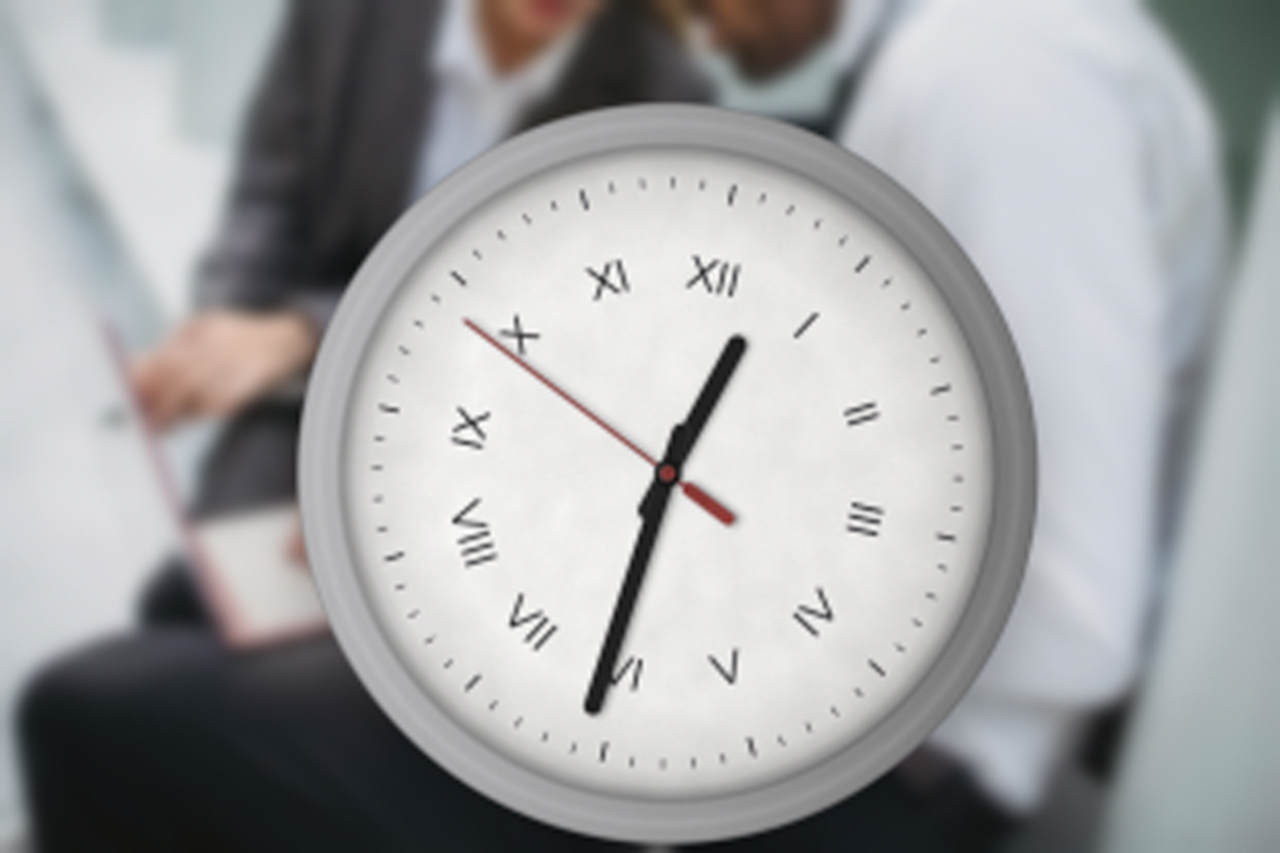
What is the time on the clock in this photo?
12:30:49
